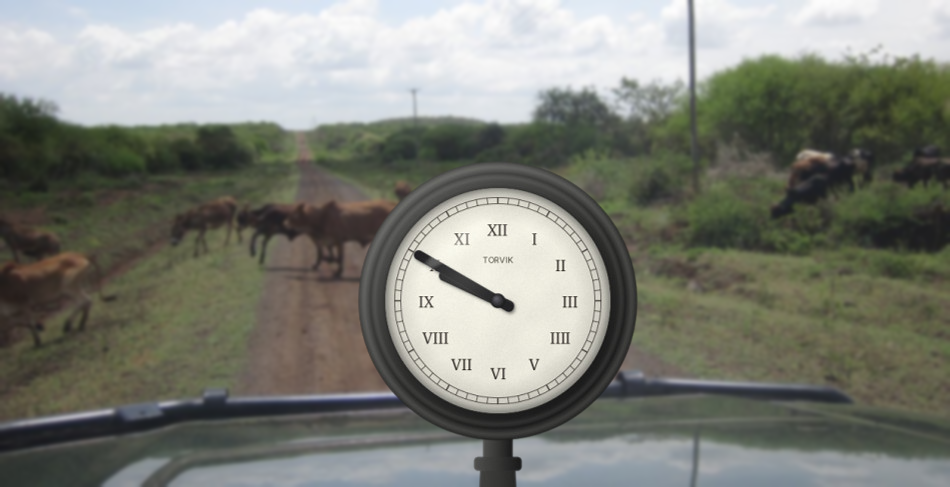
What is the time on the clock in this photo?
9:50
